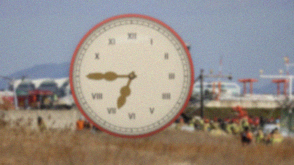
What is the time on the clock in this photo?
6:45
